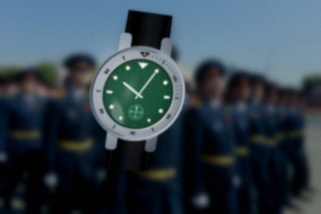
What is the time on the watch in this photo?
10:05
